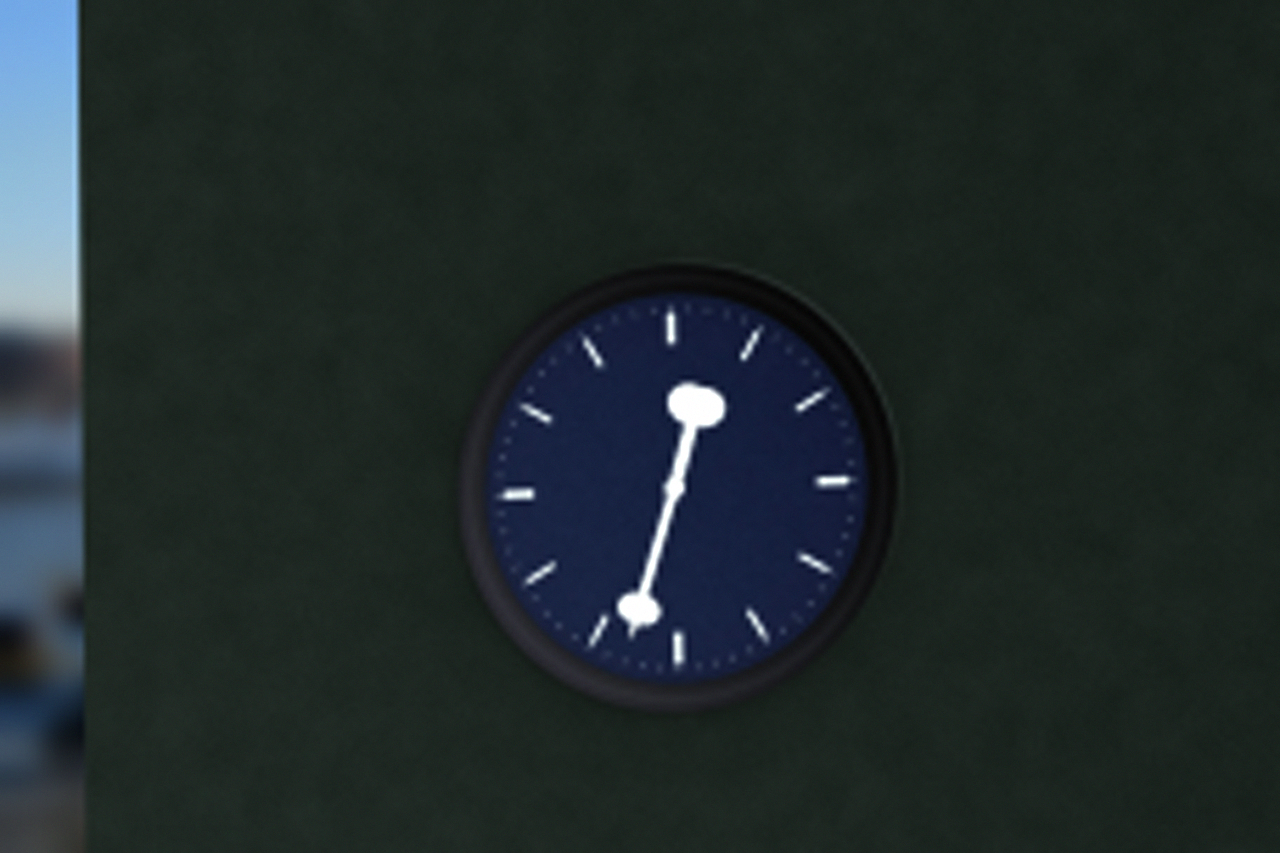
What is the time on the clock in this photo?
12:33
